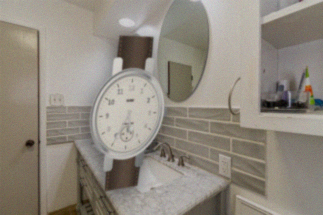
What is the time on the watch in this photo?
5:35
